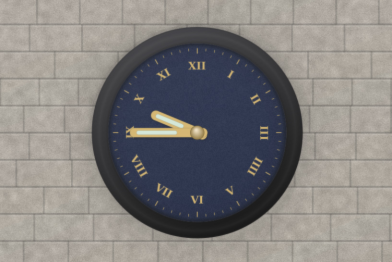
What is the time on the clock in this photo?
9:45
